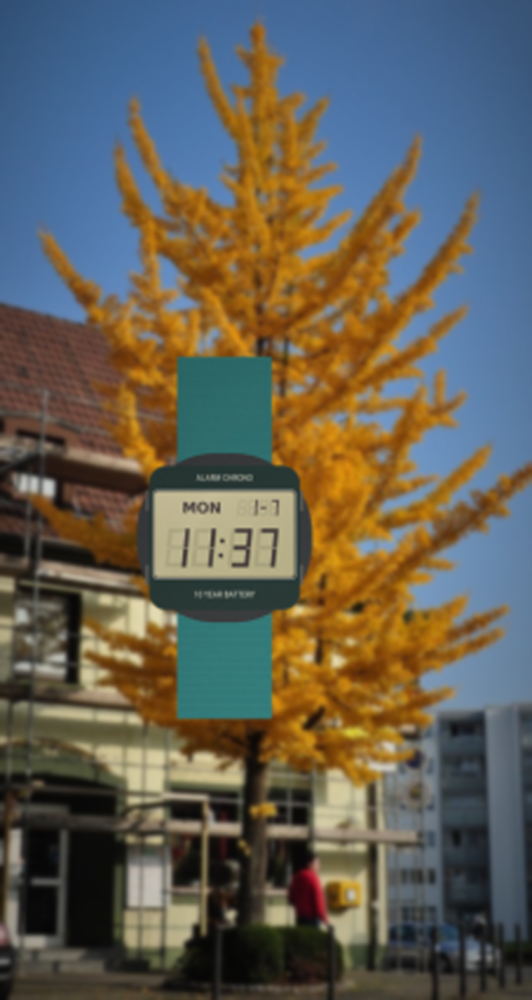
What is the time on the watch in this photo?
11:37
